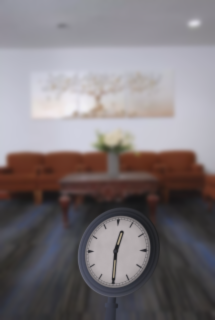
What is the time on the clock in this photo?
12:30
